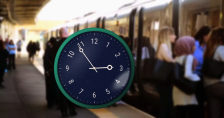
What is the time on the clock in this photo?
2:54
